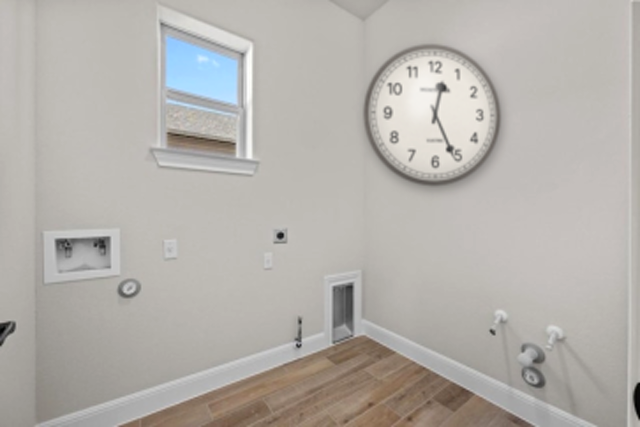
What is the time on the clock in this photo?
12:26
